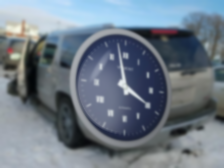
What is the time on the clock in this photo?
3:58
